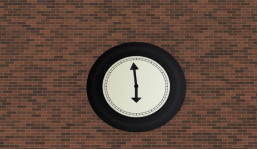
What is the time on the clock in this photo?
5:59
